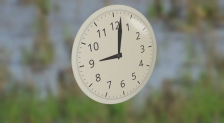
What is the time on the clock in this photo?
9:02
